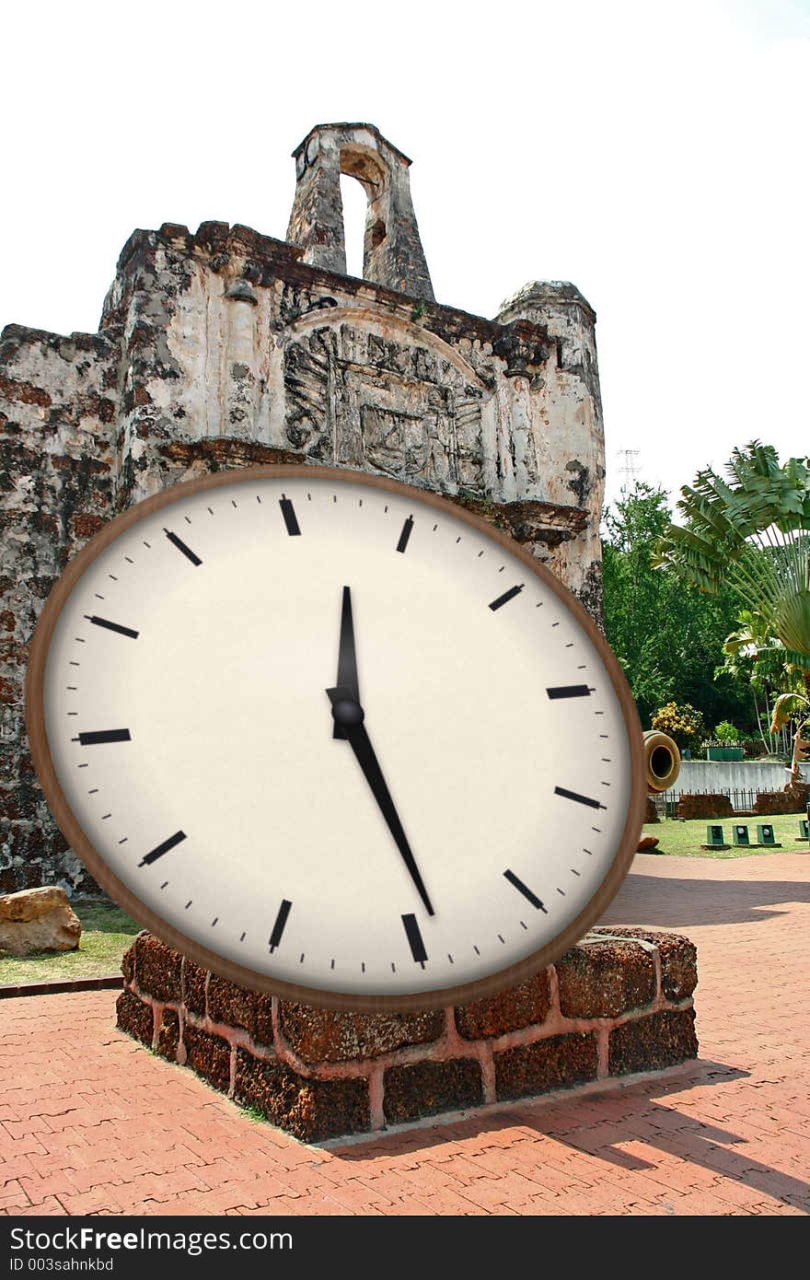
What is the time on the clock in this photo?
12:29
